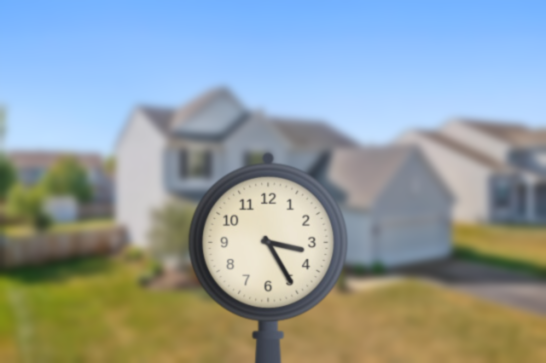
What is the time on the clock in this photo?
3:25
